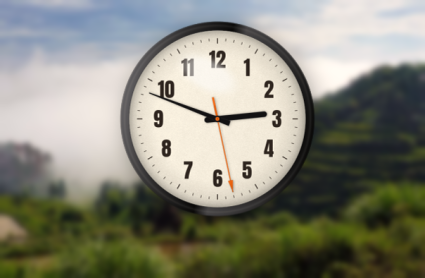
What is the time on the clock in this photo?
2:48:28
